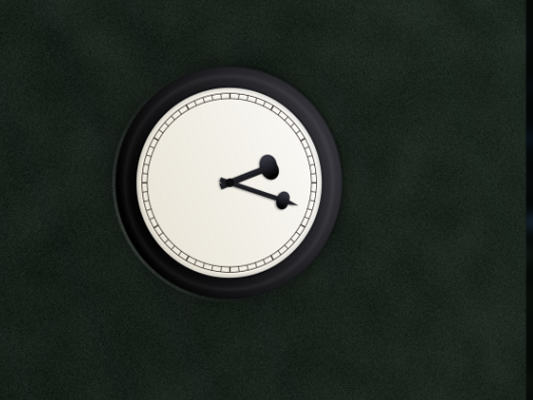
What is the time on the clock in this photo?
2:18
